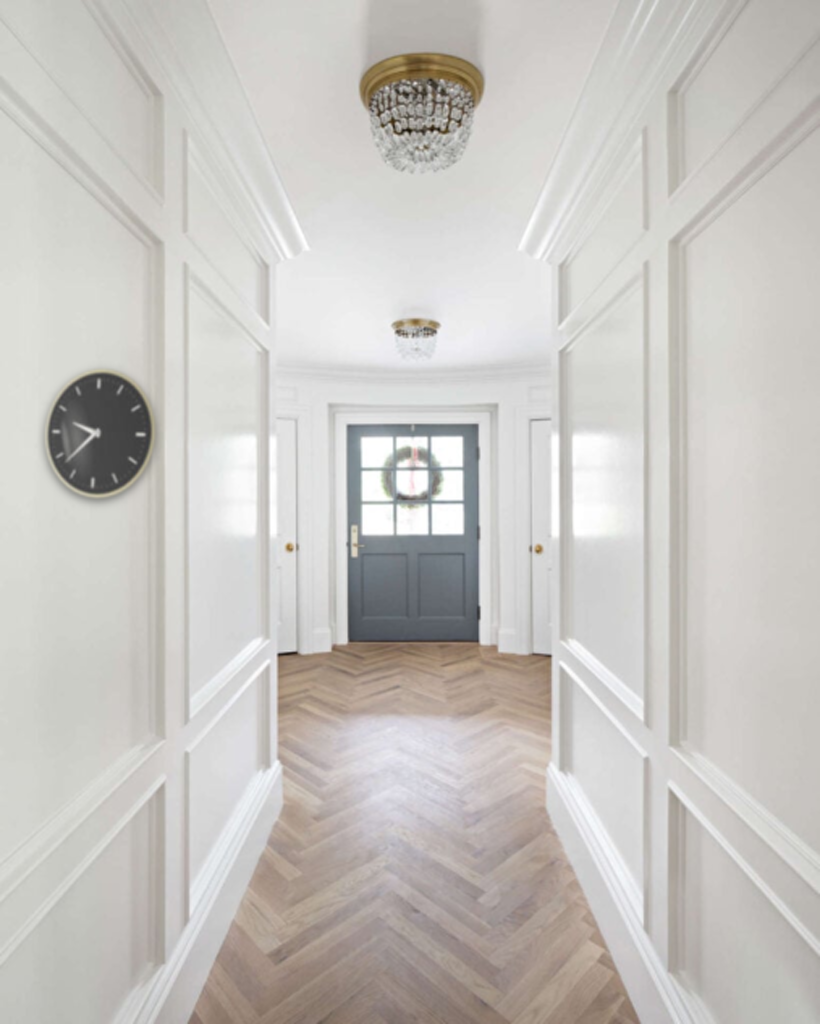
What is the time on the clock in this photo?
9:38
